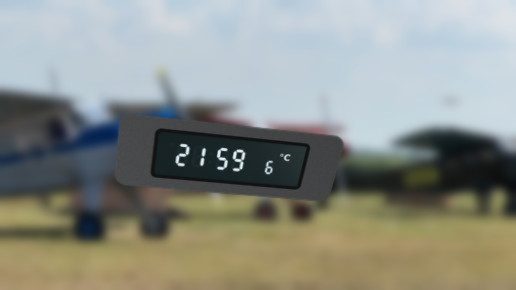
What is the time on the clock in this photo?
21:59
